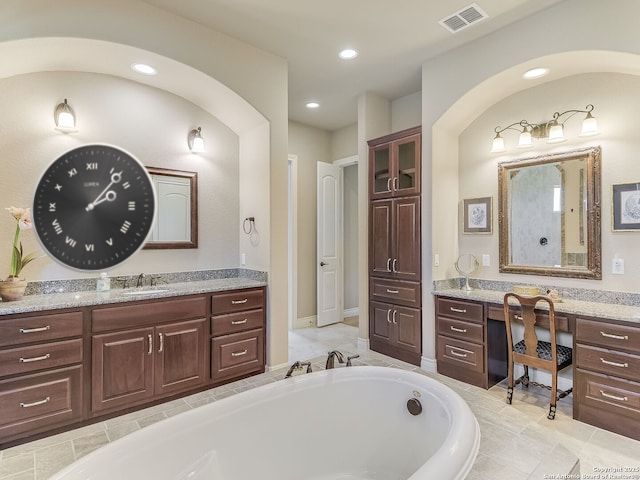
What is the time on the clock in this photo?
2:07
